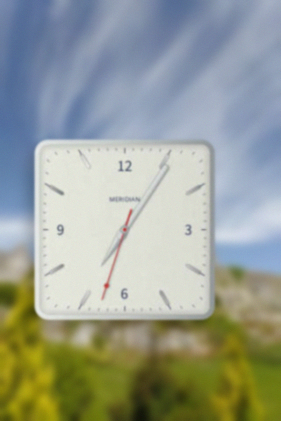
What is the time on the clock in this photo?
7:05:33
